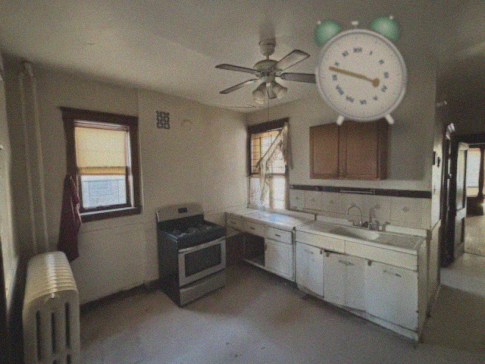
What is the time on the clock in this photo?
3:48
